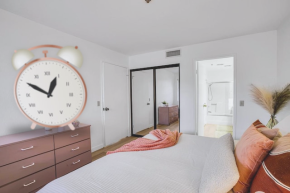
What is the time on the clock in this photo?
12:50
